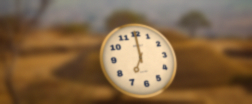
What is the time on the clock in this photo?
7:00
